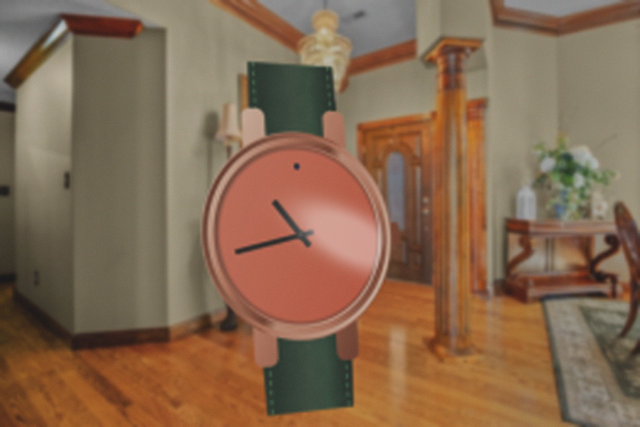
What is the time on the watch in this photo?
10:43
